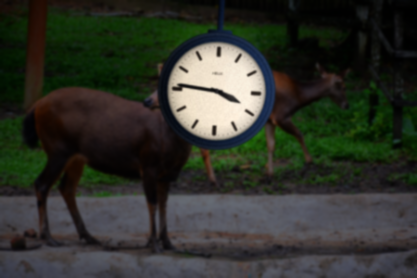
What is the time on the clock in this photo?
3:46
